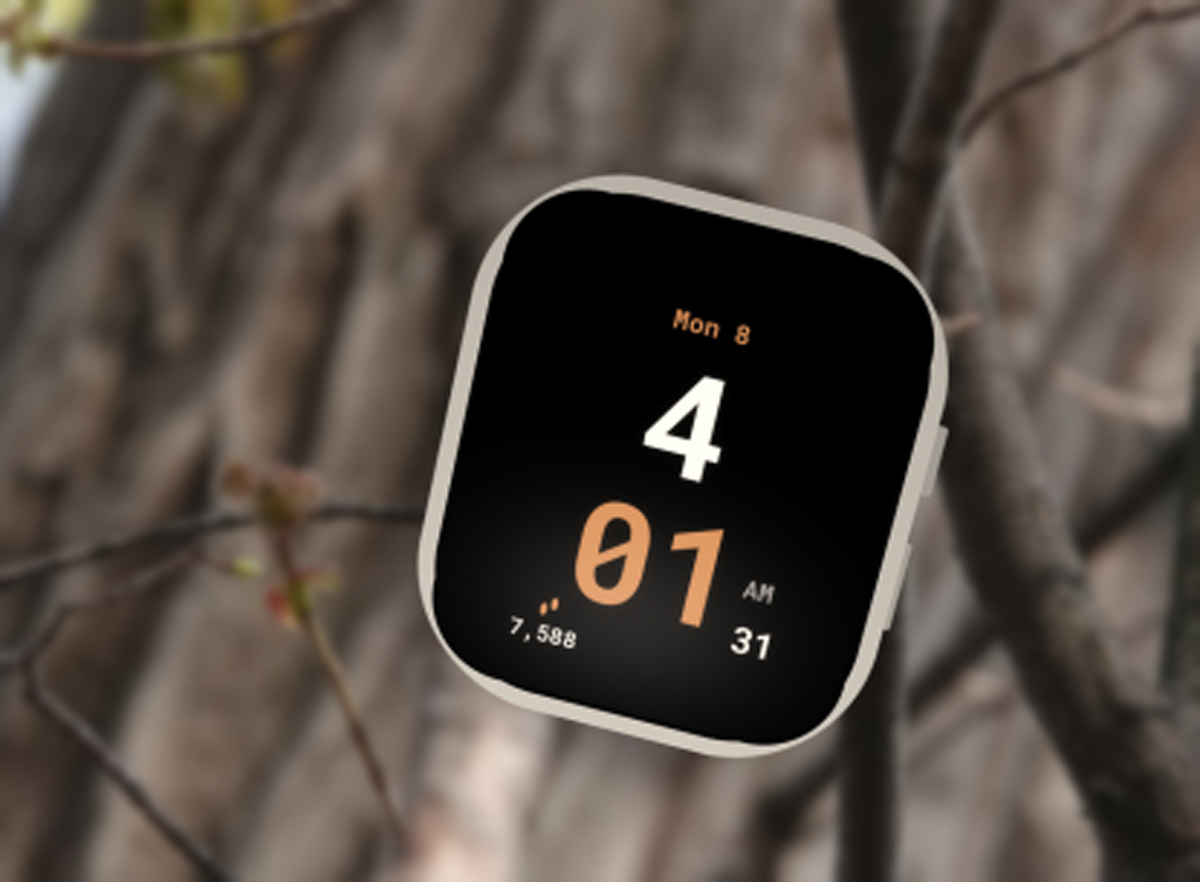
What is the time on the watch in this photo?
4:01:31
